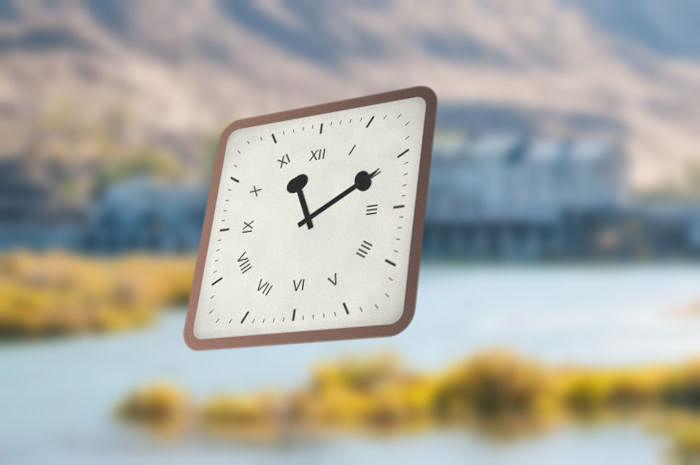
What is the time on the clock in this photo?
11:10
